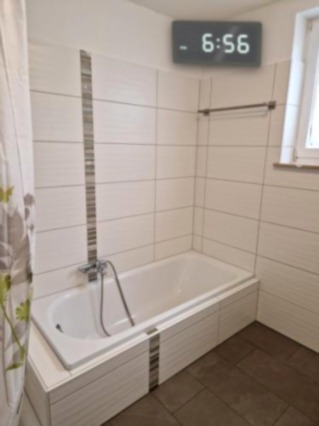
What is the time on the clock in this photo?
6:56
